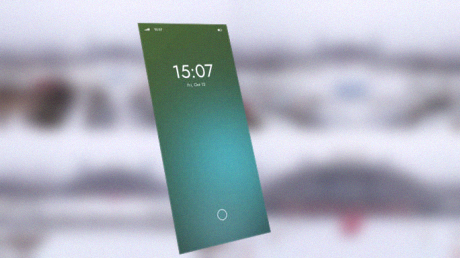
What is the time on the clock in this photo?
15:07
